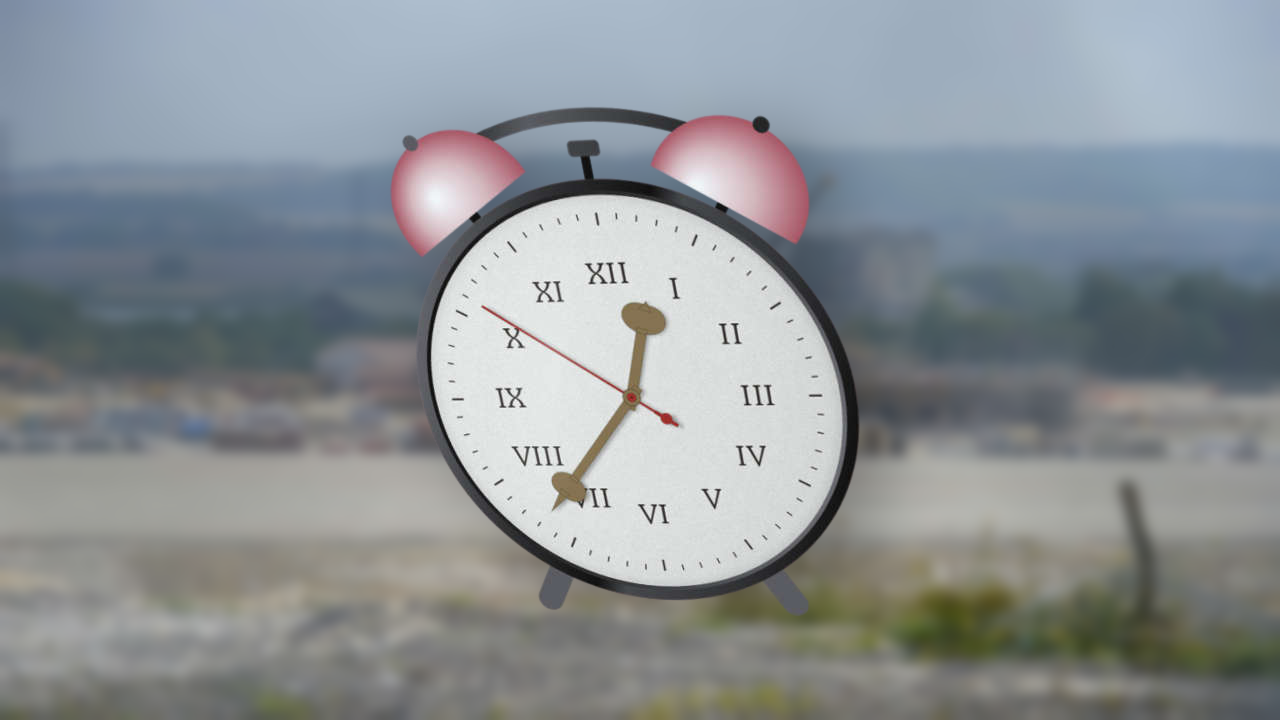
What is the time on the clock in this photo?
12:36:51
